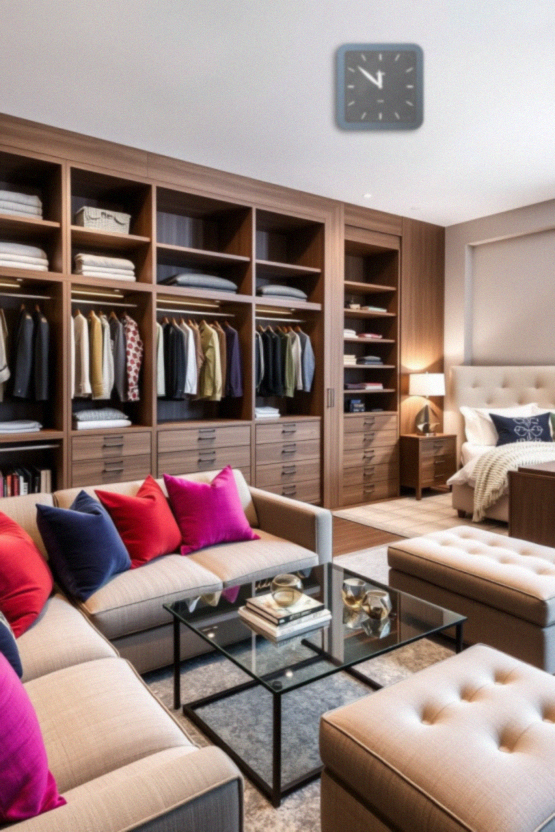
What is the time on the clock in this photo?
11:52
